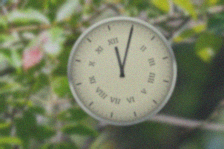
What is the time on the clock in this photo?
12:05
